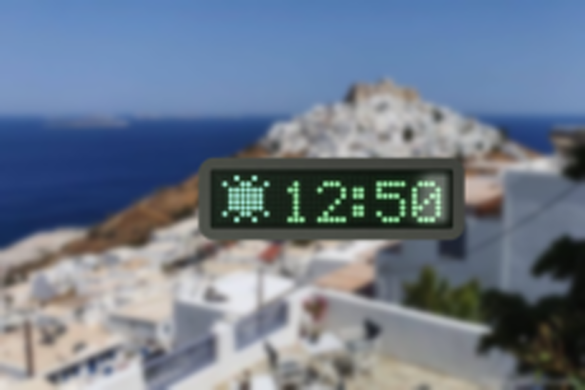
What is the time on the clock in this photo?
12:50
